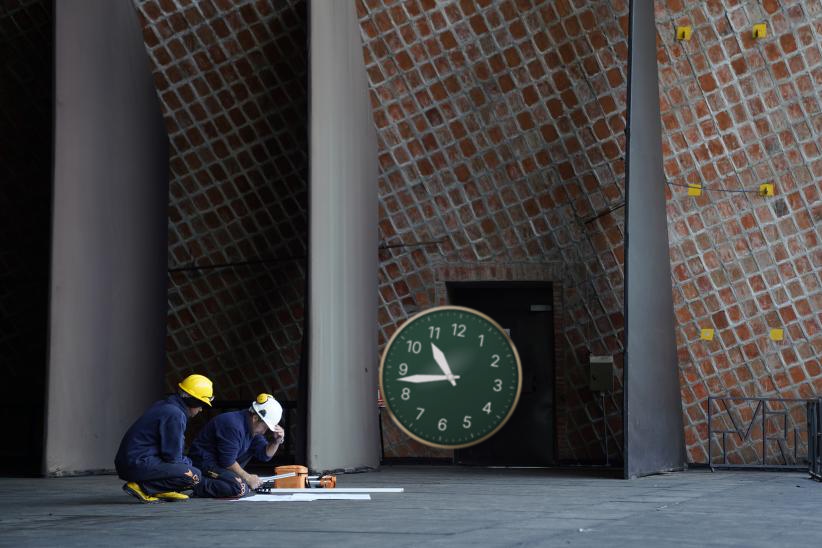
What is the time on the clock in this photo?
10:43
